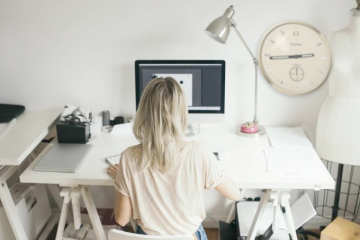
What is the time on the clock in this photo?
2:44
